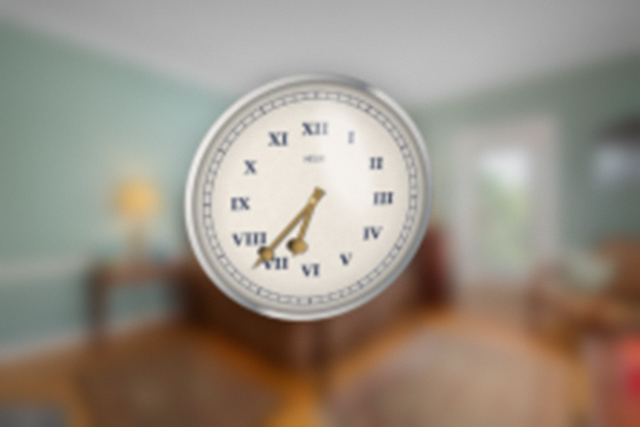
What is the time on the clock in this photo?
6:37
